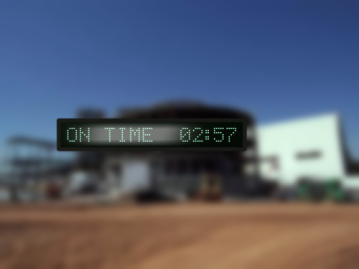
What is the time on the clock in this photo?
2:57
